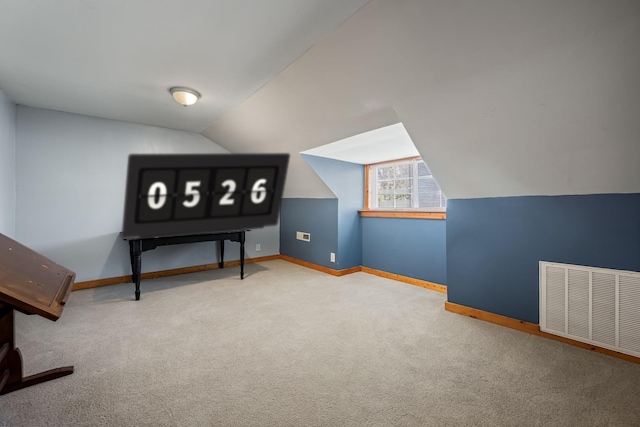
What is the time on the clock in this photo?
5:26
